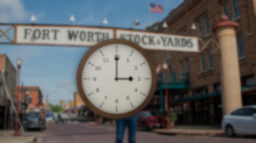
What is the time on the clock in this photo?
3:00
